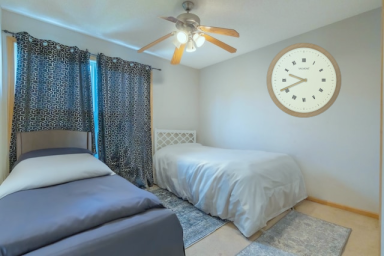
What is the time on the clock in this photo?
9:41
